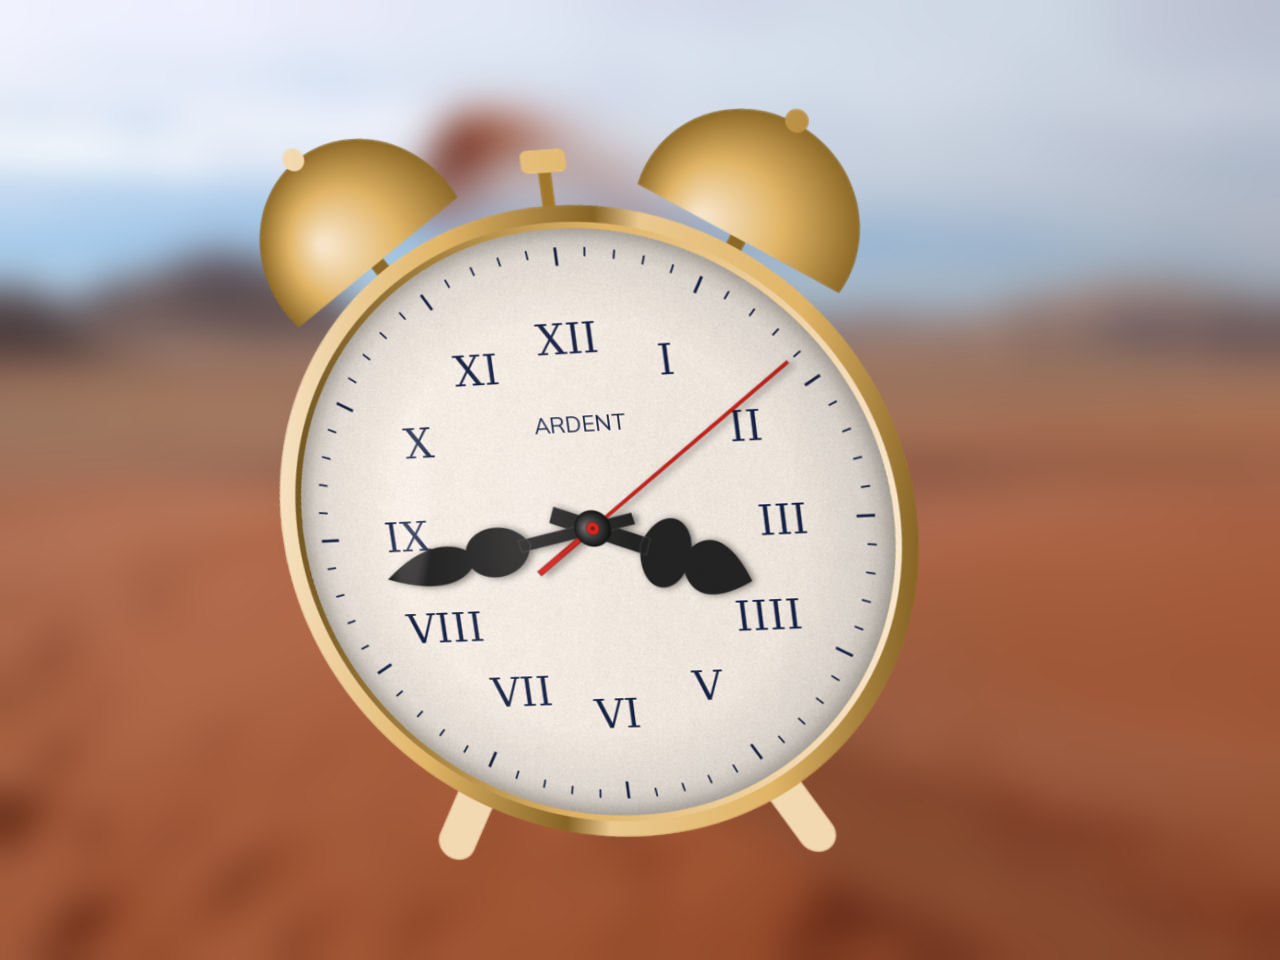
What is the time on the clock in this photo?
3:43:09
